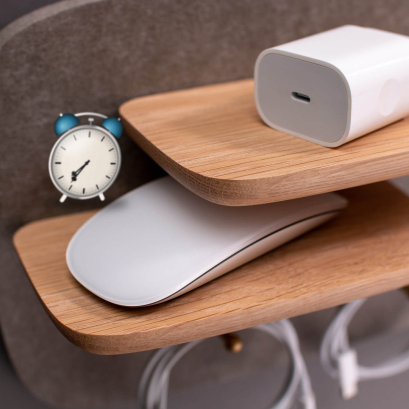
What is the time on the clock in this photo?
7:36
